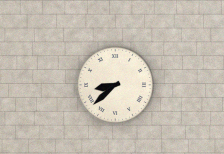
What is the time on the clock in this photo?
8:38
